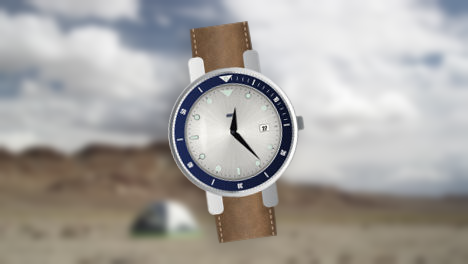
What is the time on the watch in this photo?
12:24
